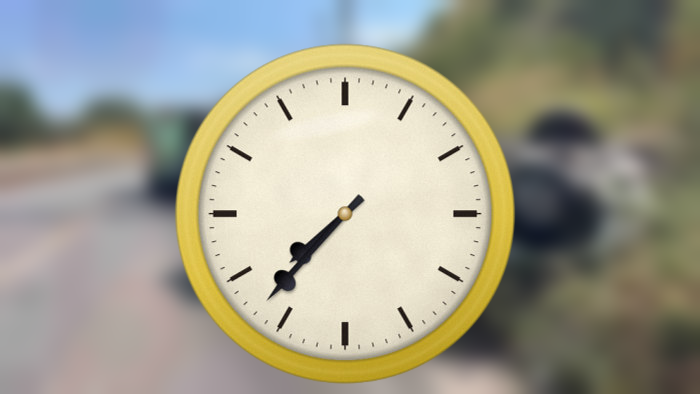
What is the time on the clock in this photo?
7:37
